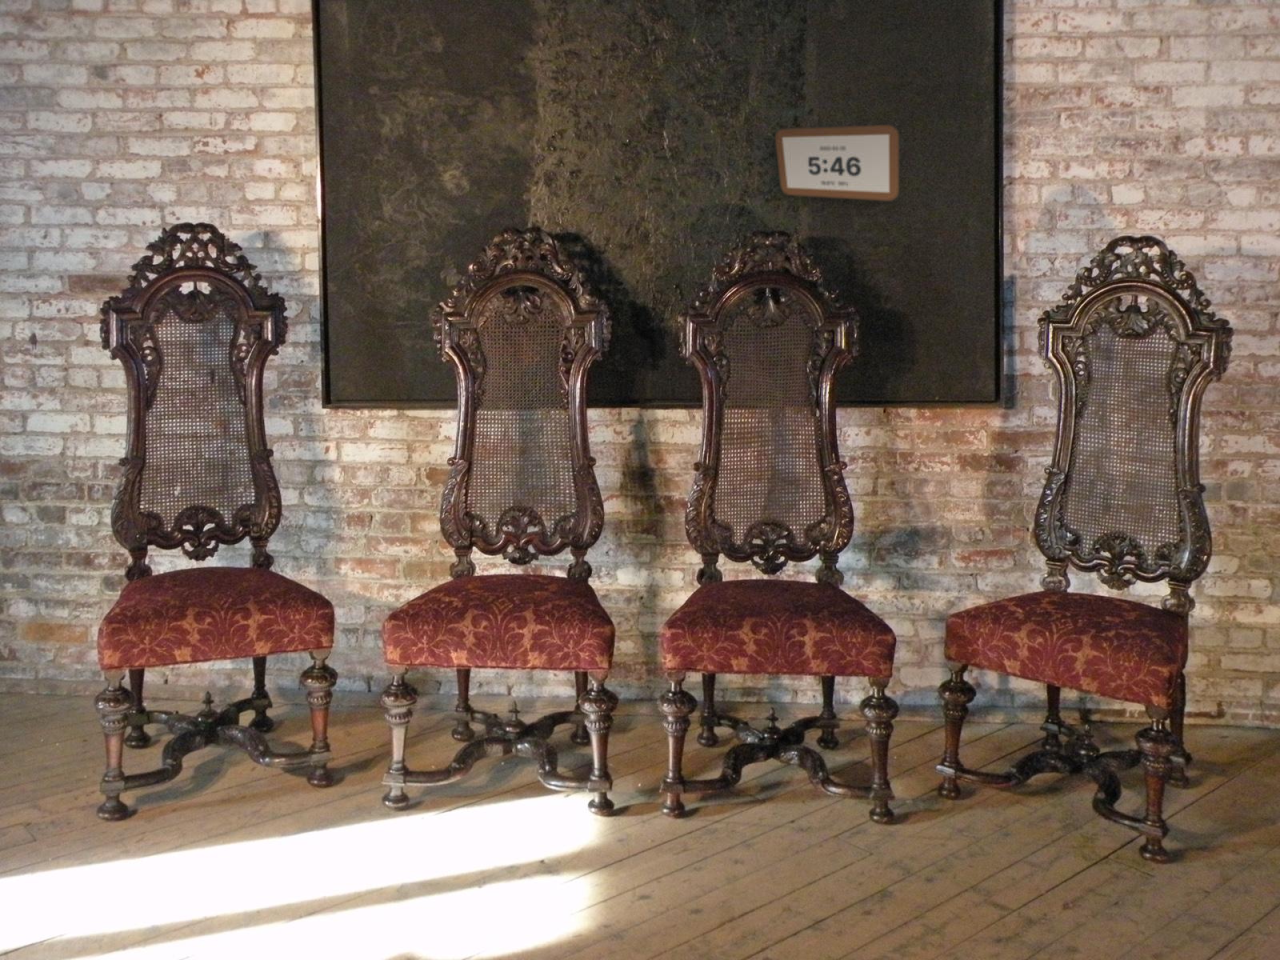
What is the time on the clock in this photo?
5:46
